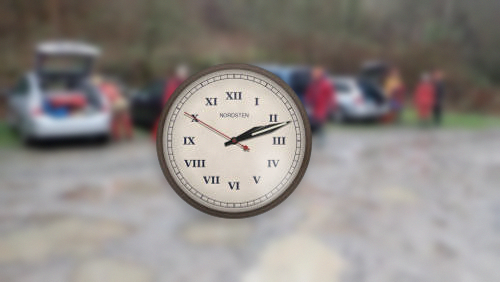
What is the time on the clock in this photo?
2:11:50
